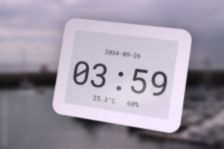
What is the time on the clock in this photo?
3:59
